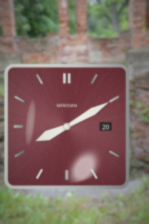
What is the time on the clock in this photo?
8:10
